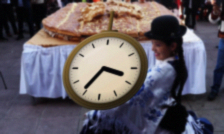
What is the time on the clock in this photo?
3:36
